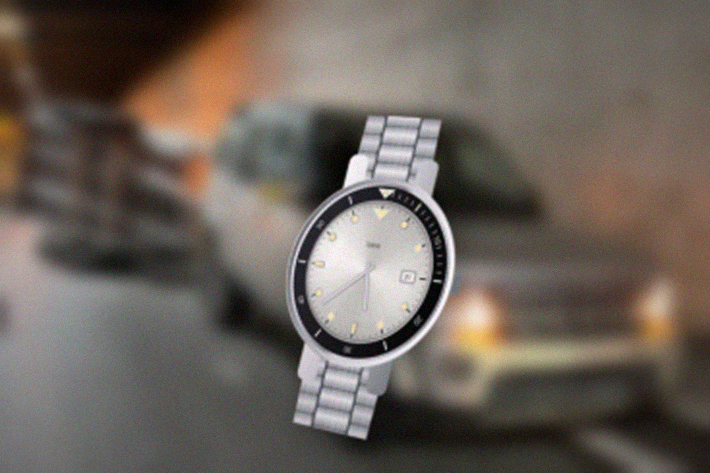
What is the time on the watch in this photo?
5:38
